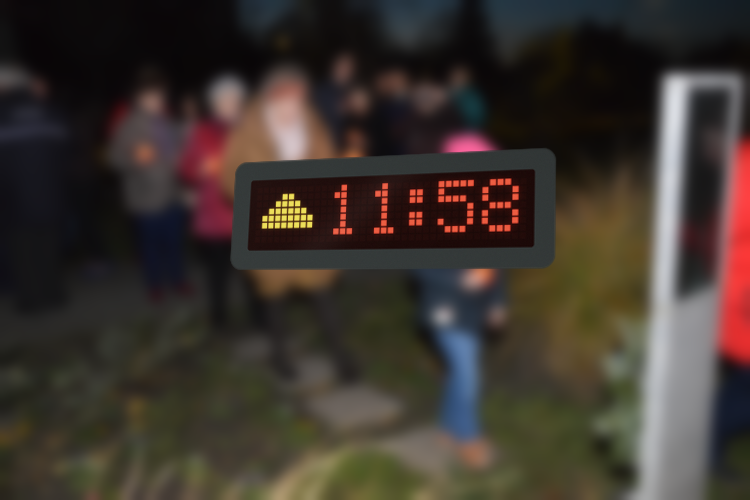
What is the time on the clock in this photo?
11:58
